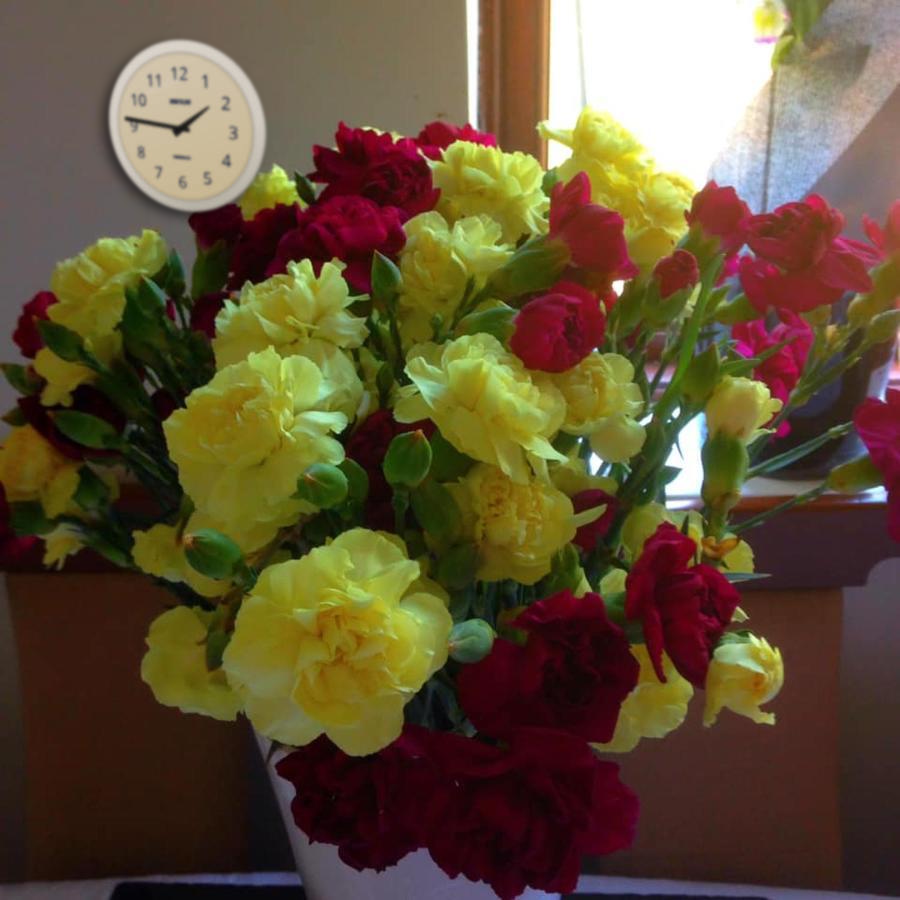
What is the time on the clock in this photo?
1:46
